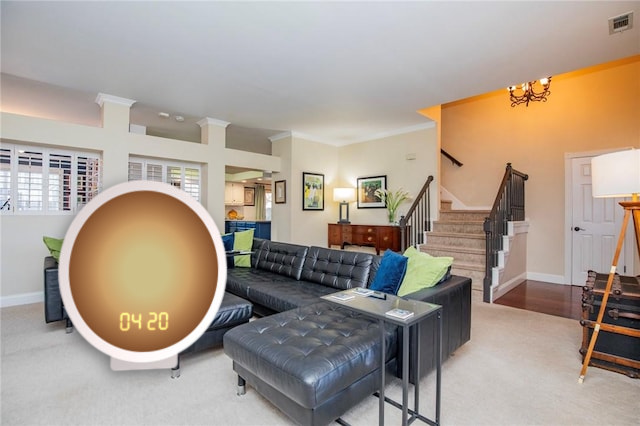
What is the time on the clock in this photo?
4:20
